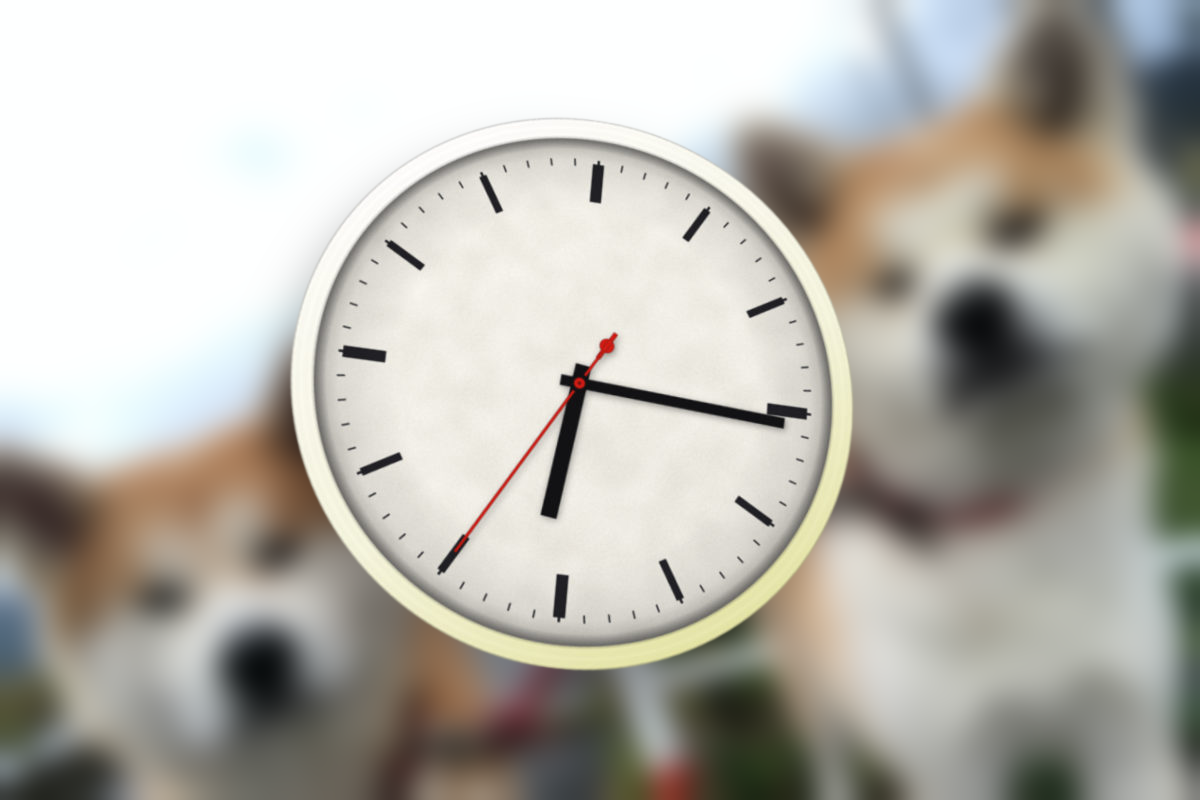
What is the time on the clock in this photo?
6:15:35
